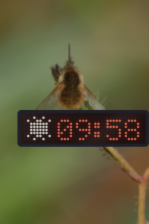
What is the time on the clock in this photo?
9:58
